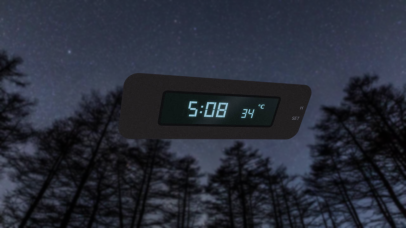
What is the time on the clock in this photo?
5:08
